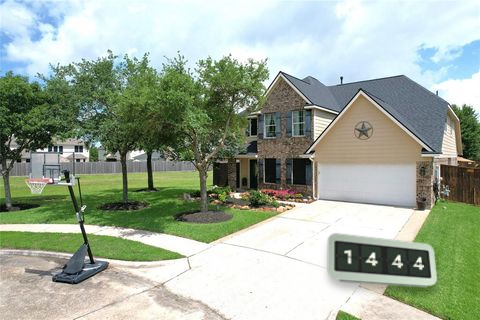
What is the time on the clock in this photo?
14:44
